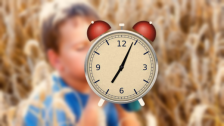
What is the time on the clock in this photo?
7:04
